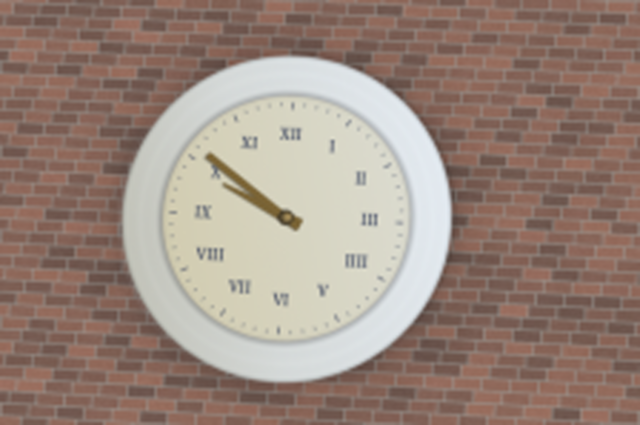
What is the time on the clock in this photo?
9:51
